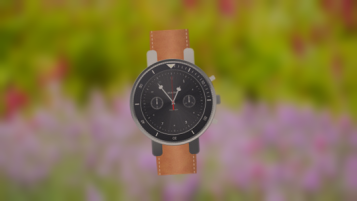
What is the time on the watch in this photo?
12:54
